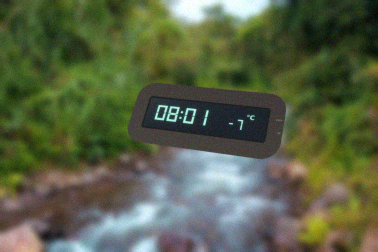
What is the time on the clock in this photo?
8:01
